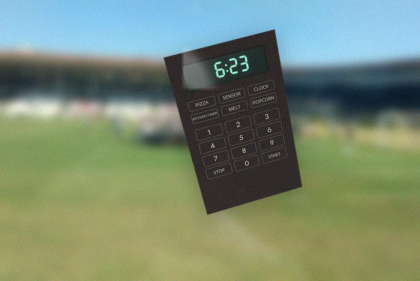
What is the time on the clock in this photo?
6:23
